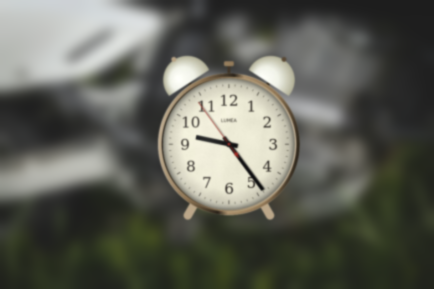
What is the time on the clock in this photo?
9:23:54
